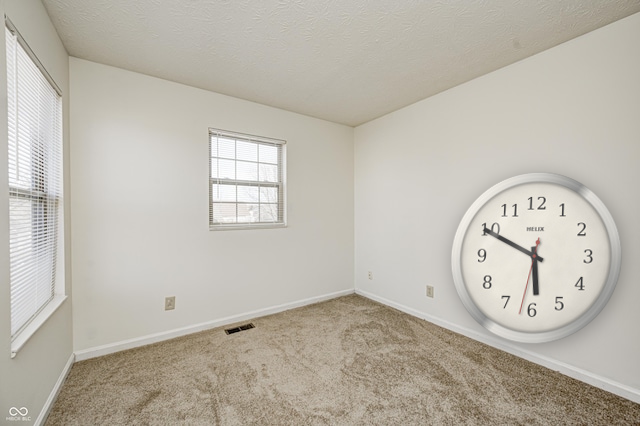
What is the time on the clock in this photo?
5:49:32
